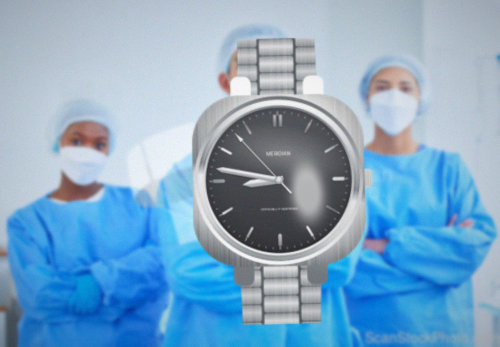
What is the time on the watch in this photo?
8:46:53
